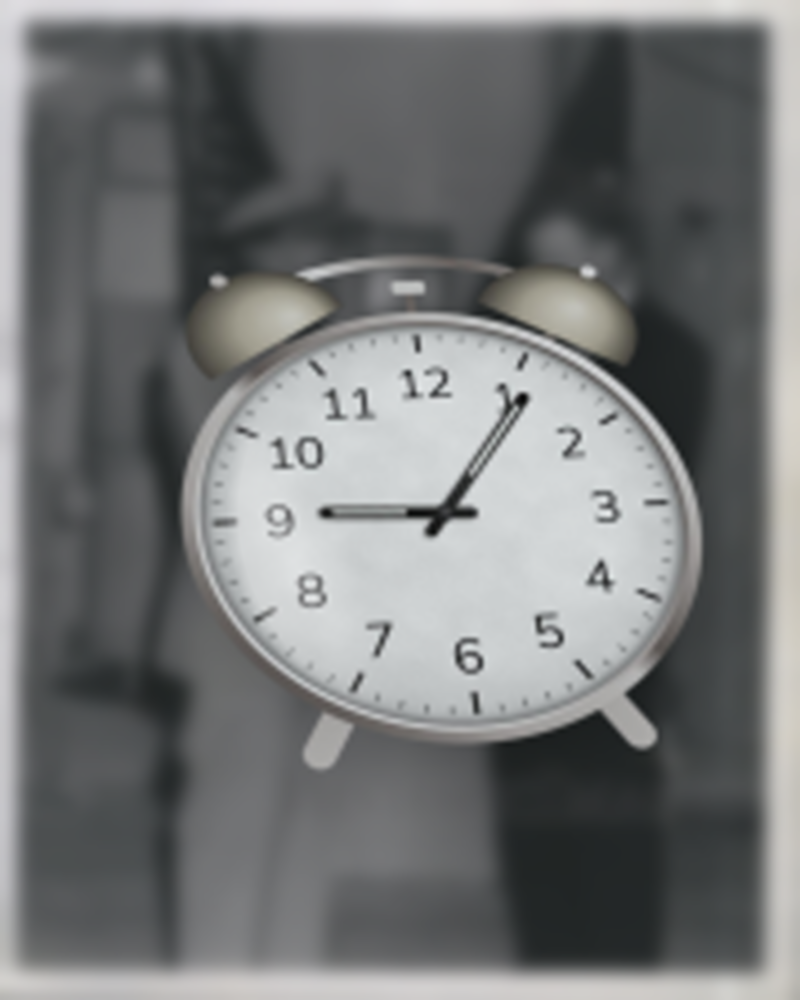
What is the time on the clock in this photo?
9:06
